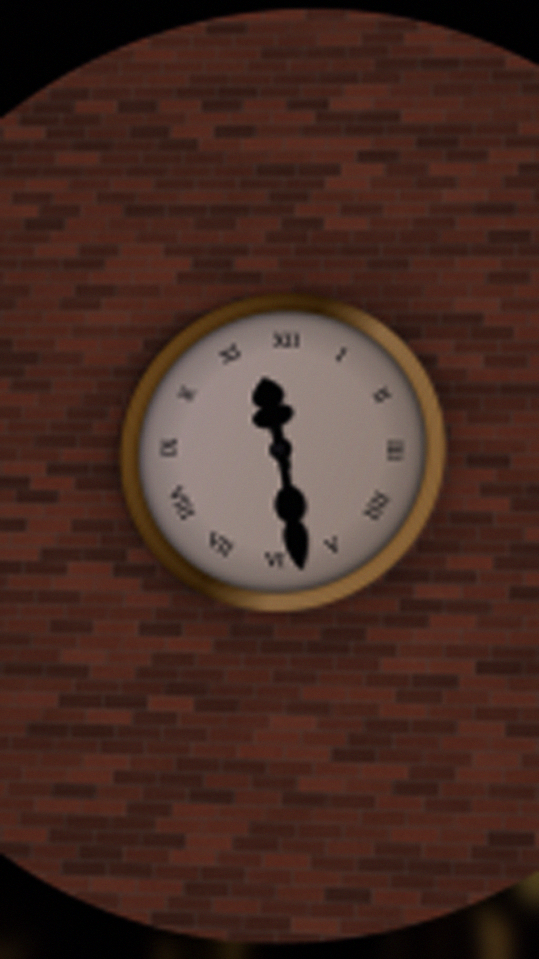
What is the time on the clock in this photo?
11:28
